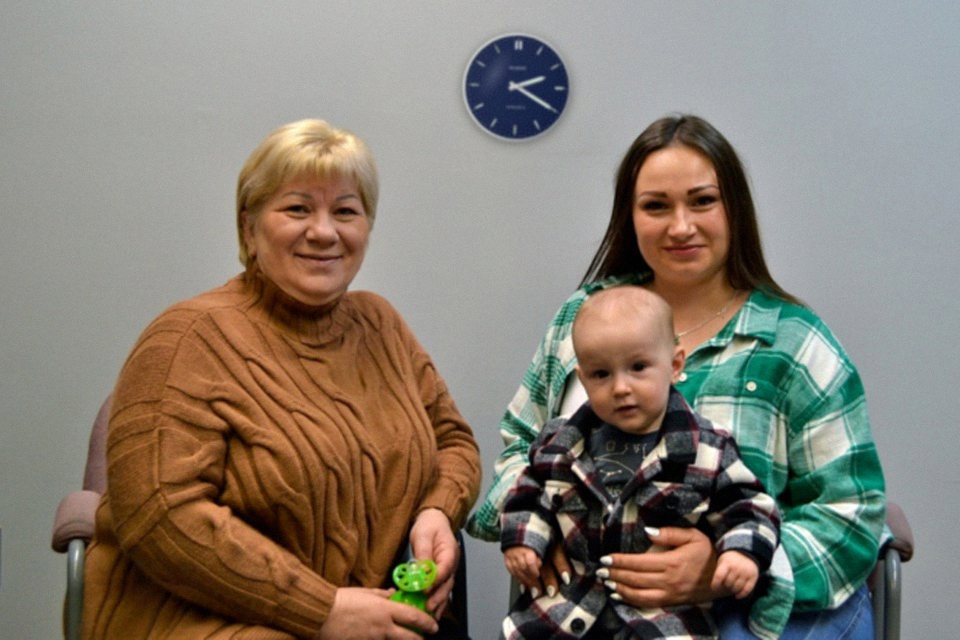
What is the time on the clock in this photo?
2:20
